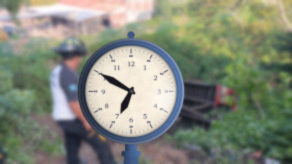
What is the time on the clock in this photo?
6:50
